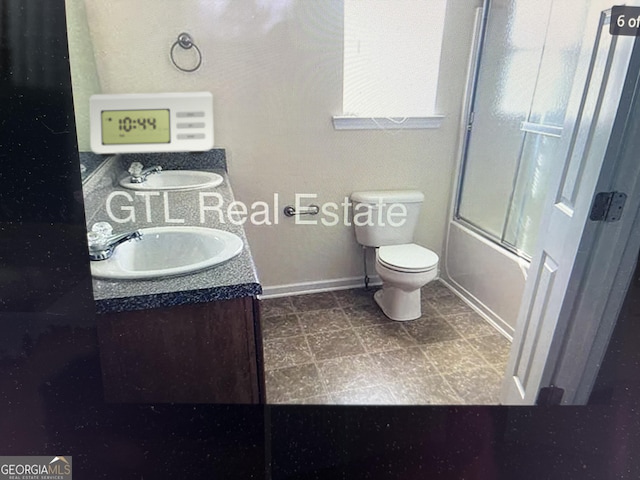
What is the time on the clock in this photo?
10:44
